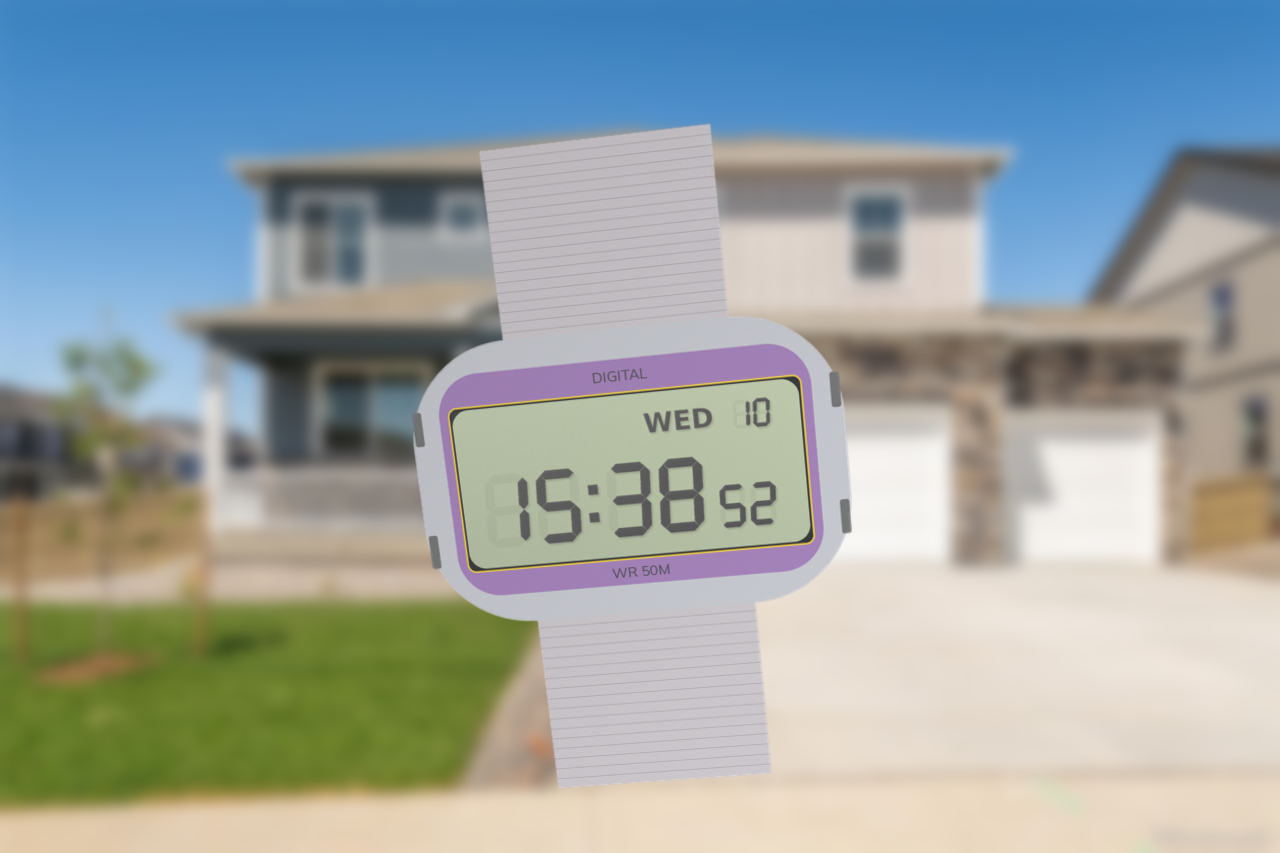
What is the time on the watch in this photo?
15:38:52
